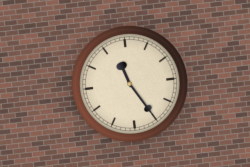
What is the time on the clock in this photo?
11:25
